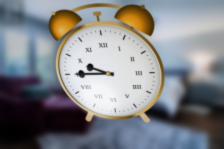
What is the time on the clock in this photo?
9:45
